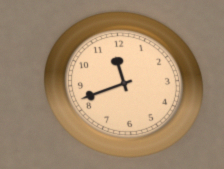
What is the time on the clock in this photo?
11:42
